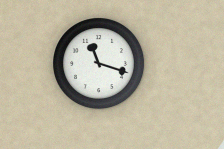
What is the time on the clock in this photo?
11:18
